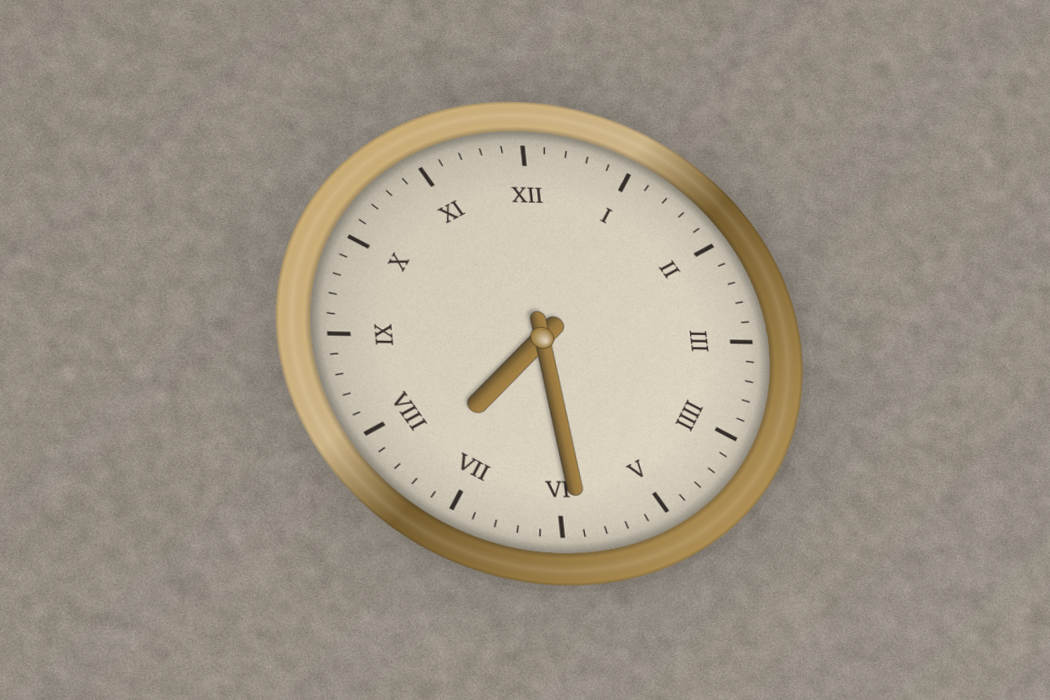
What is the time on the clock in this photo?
7:29
